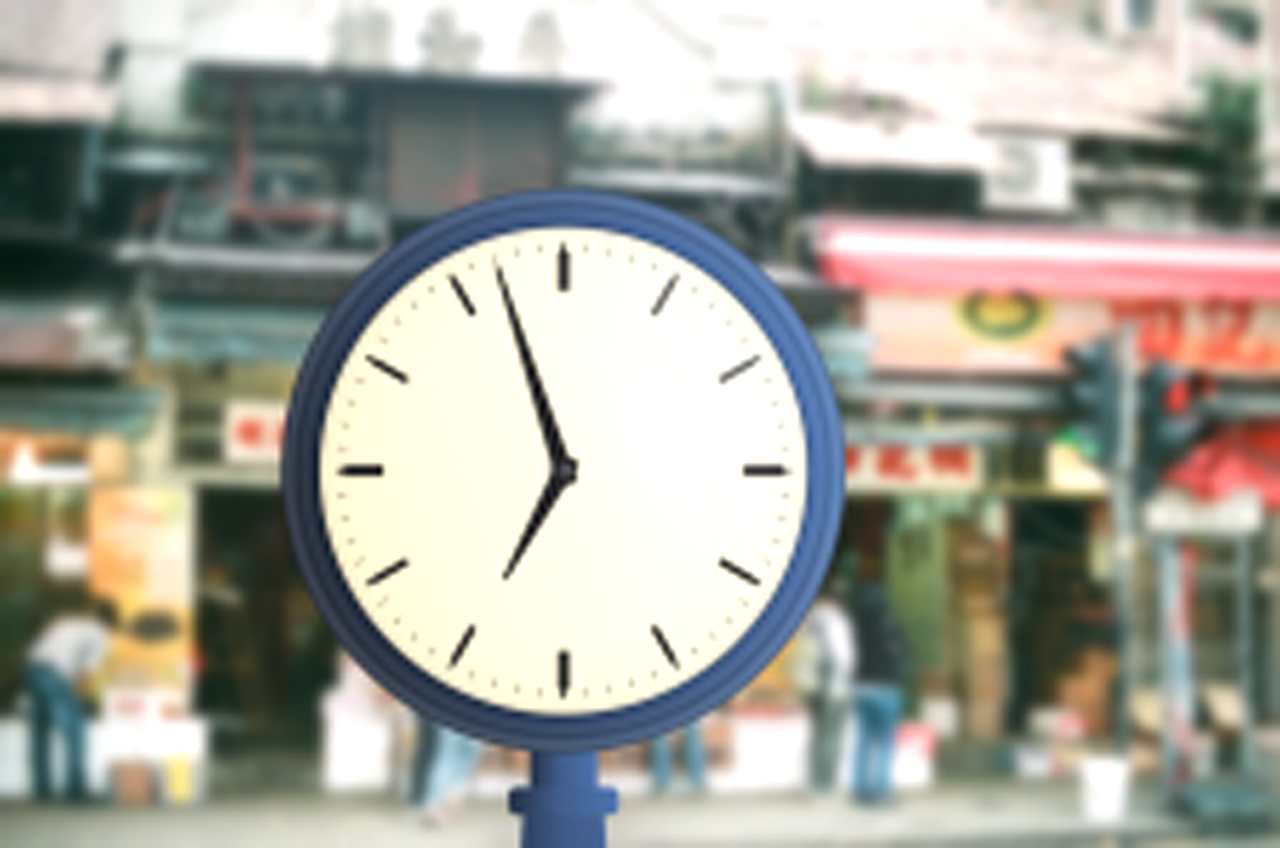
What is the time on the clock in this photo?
6:57
